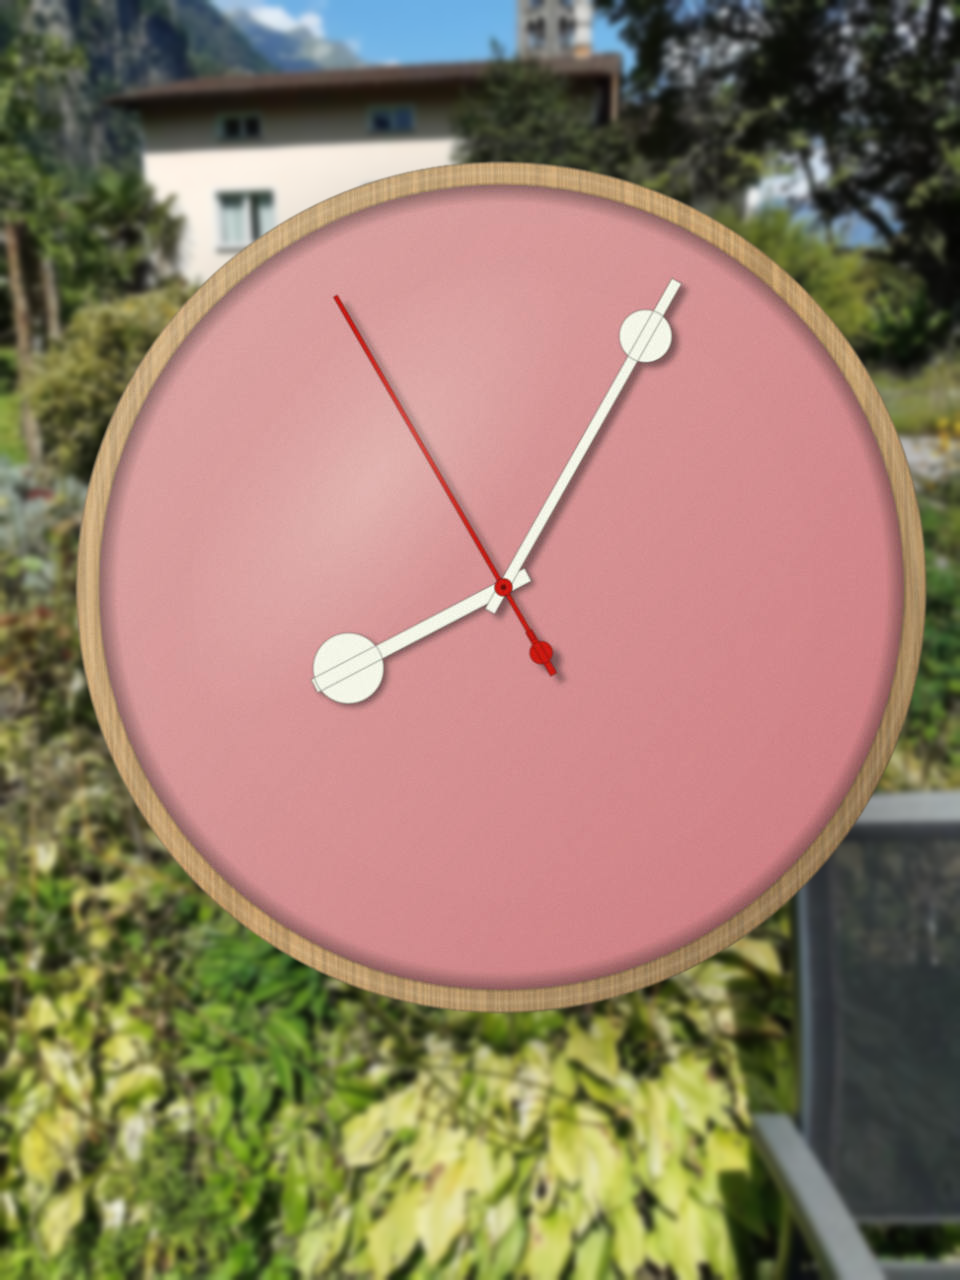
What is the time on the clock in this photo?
8:04:55
